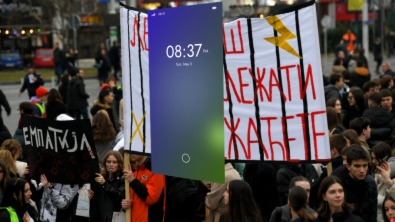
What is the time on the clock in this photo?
8:37
